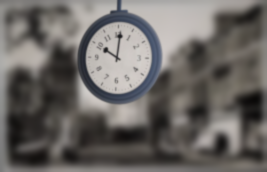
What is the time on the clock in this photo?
10:01
